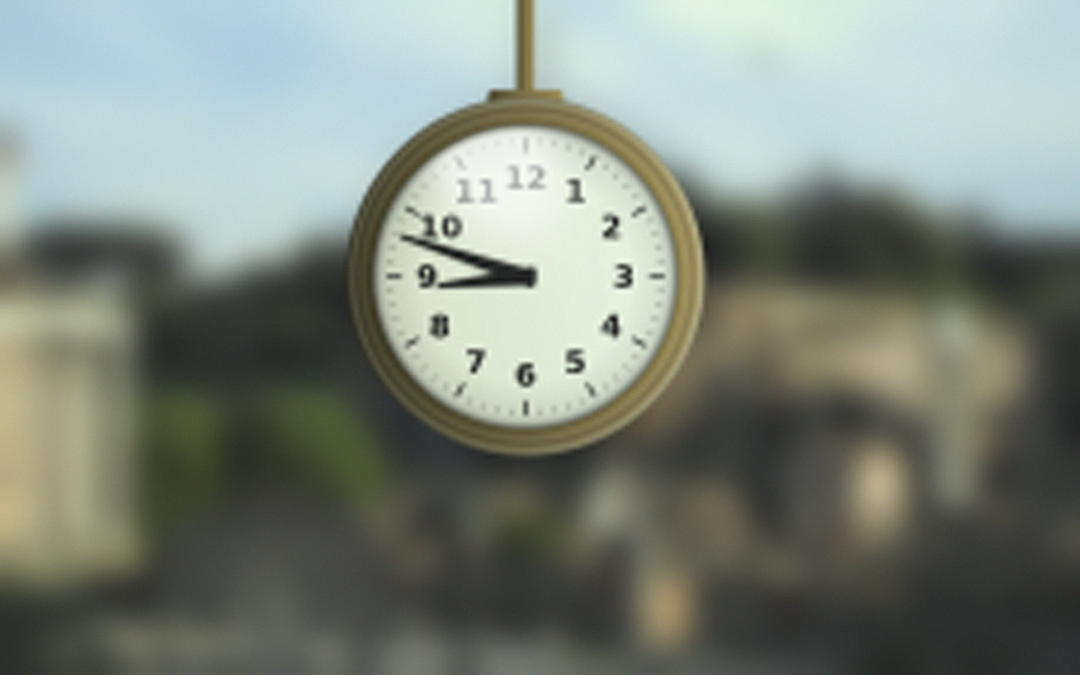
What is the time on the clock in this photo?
8:48
